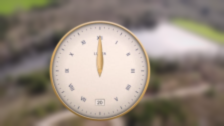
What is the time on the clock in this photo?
12:00
